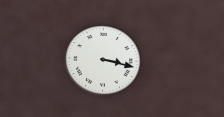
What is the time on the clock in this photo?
3:17
